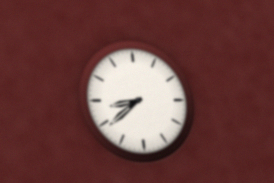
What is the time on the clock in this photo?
8:39
